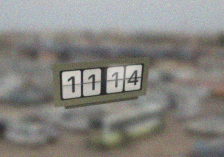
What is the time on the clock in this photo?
11:14
